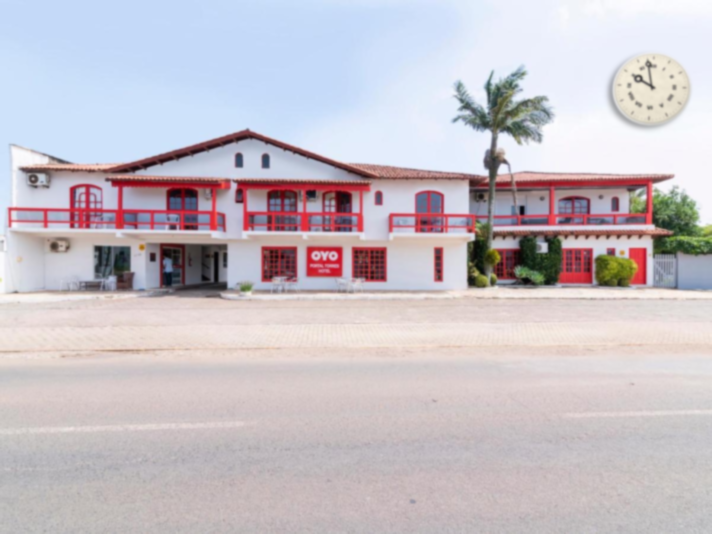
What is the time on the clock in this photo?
9:58
